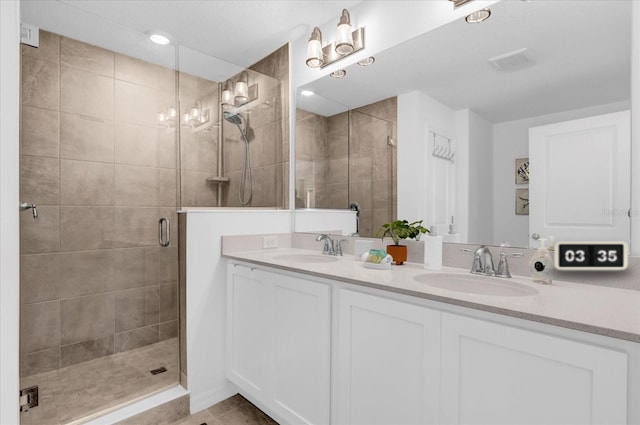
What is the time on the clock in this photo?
3:35
